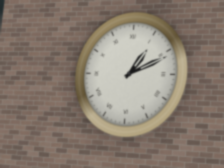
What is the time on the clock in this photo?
1:11
